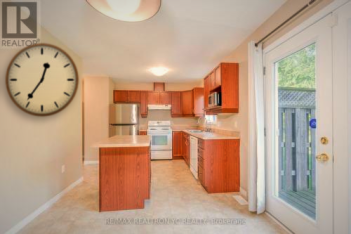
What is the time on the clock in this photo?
12:36
